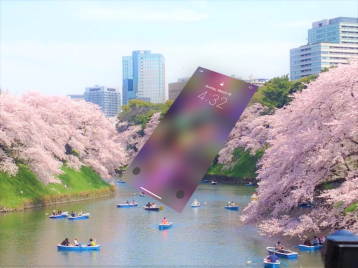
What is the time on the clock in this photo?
4:32
